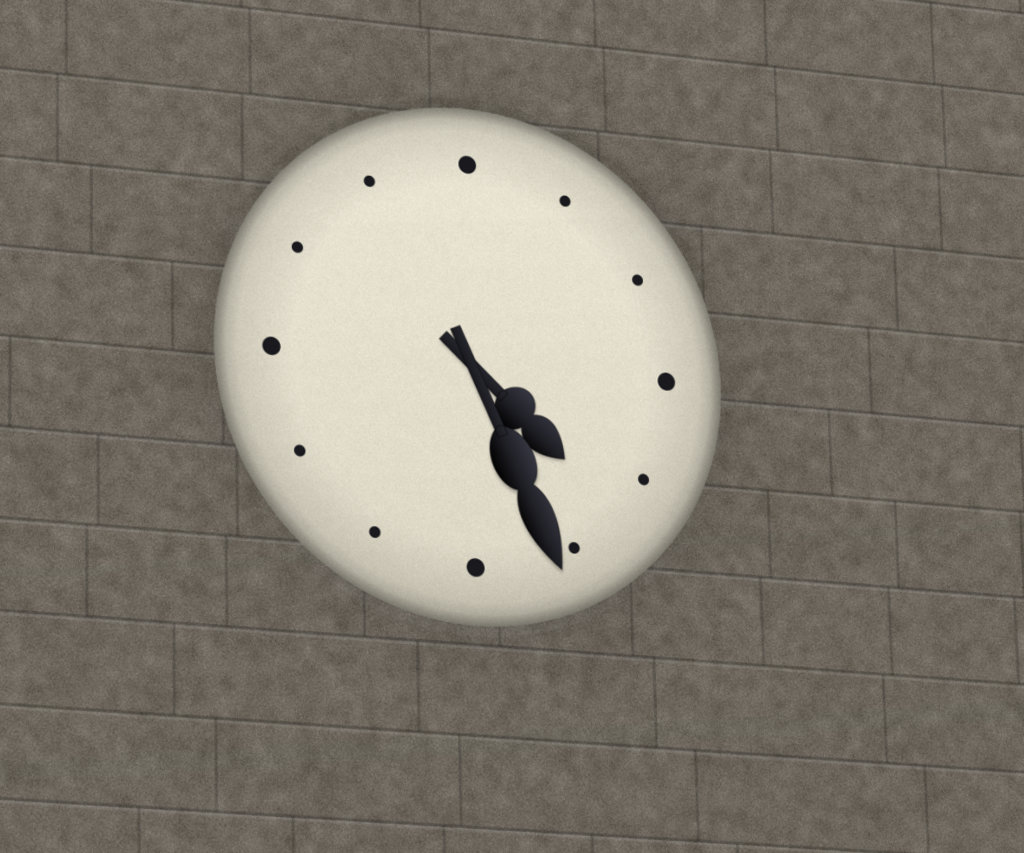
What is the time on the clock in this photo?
4:26
